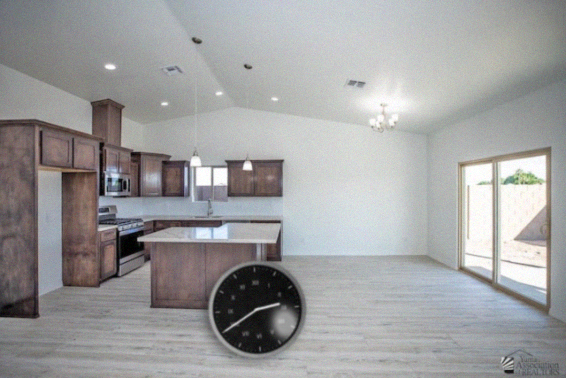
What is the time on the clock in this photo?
2:40
